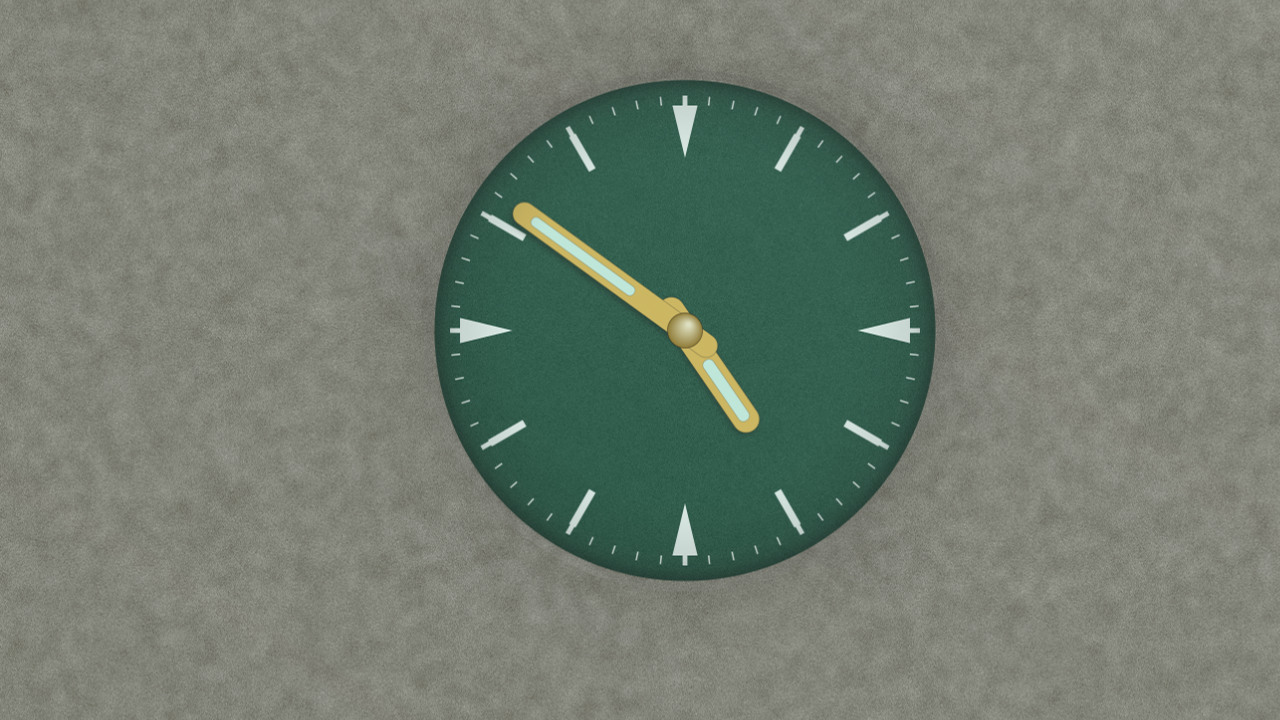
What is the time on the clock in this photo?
4:51
